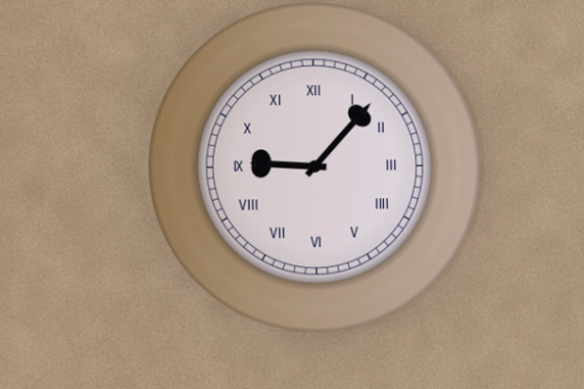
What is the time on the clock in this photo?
9:07
